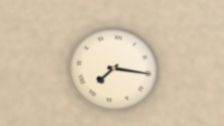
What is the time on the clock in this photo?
7:15
